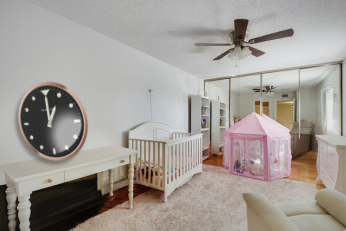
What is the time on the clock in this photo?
1:00
